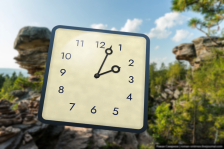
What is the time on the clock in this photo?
2:03
